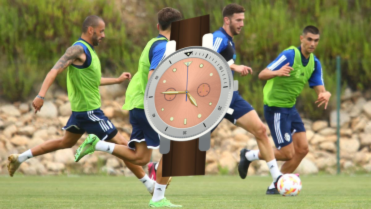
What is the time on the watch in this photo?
4:46
